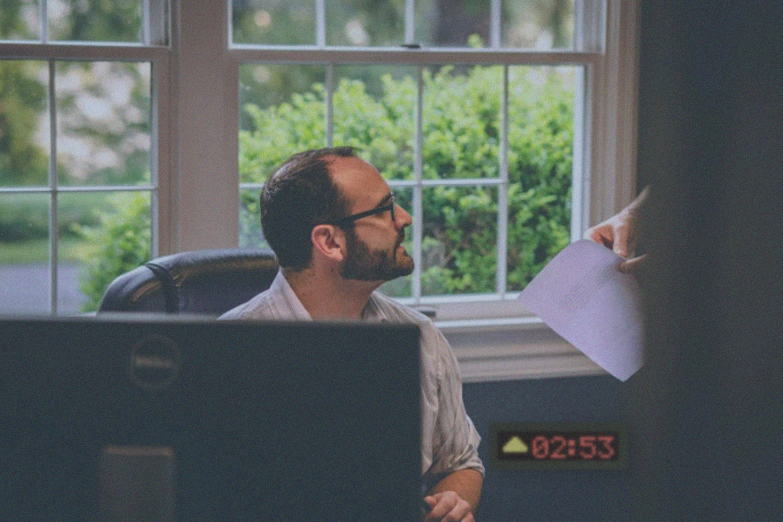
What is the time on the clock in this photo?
2:53
